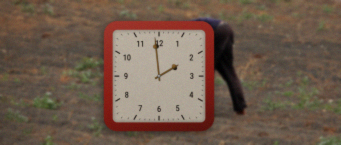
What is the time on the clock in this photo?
1:59
